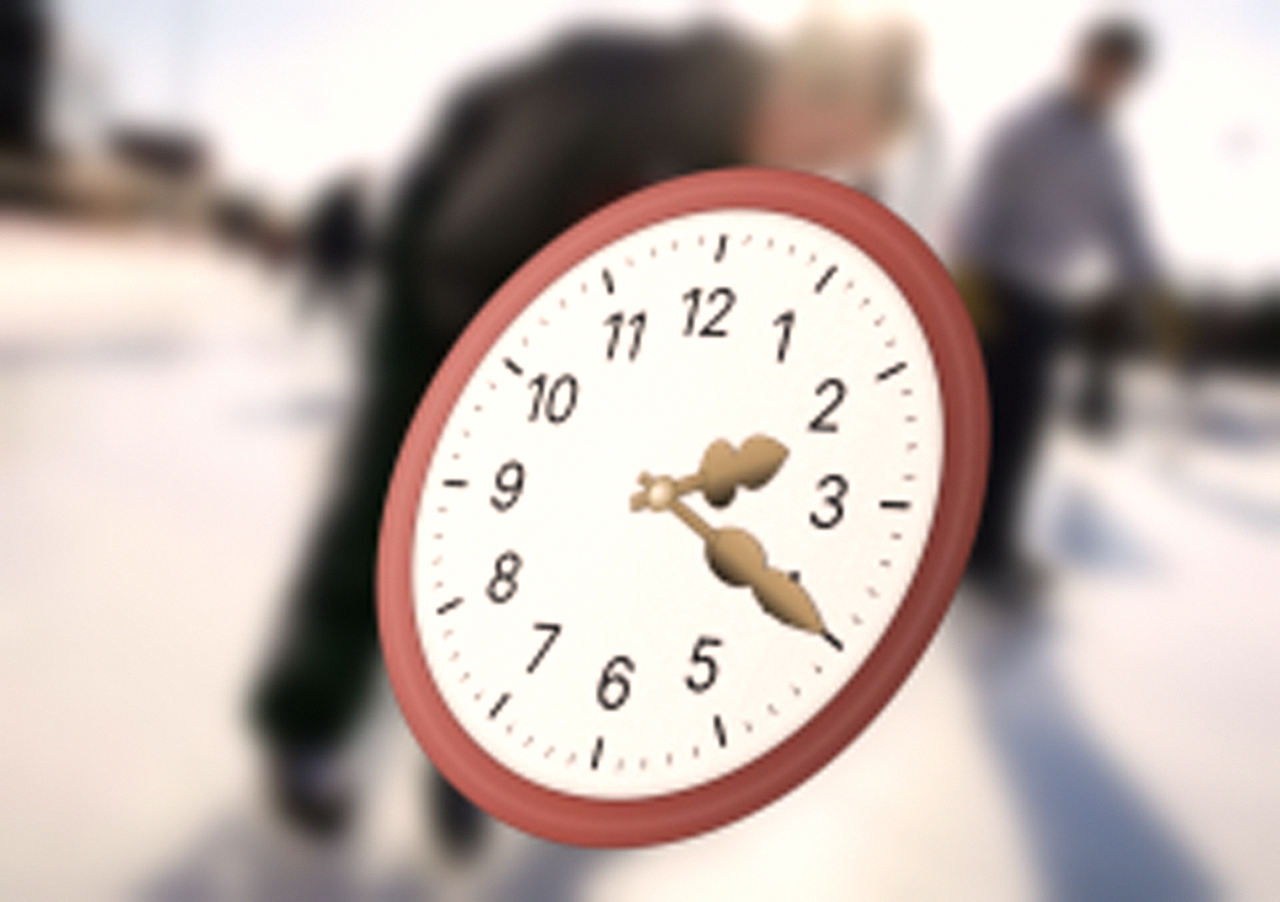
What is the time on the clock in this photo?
2:20
